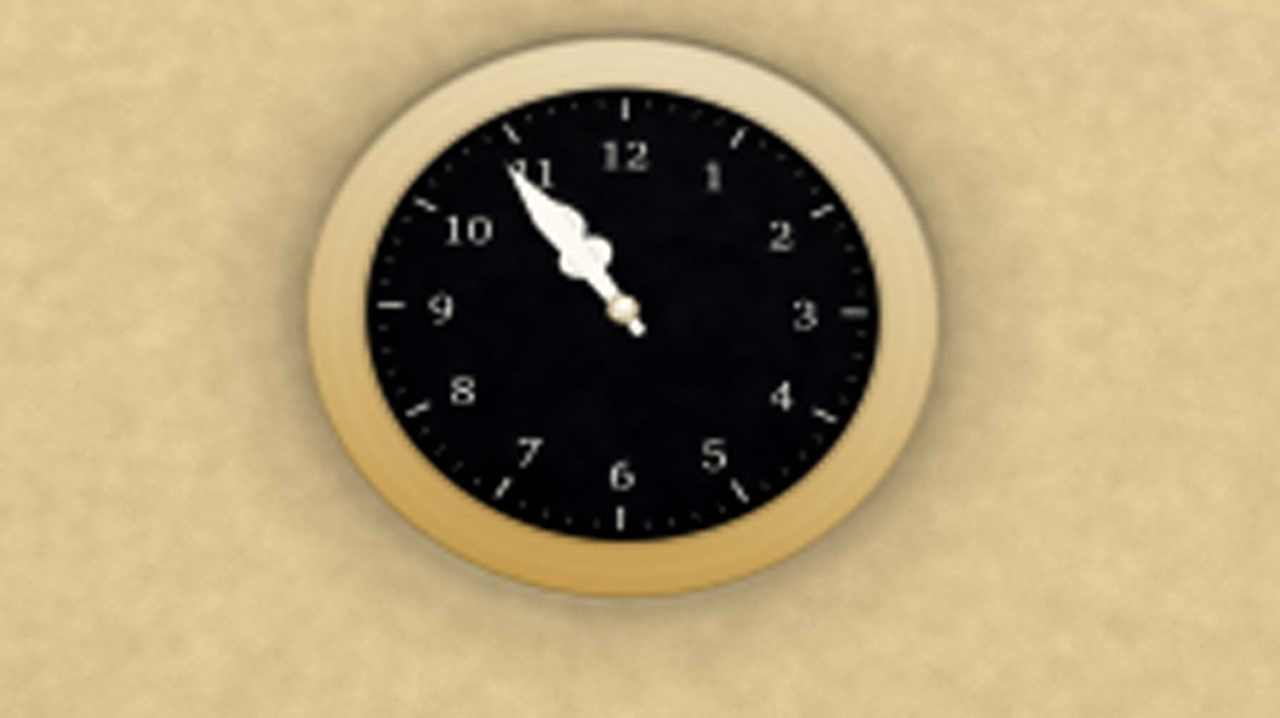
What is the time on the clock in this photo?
10:54
